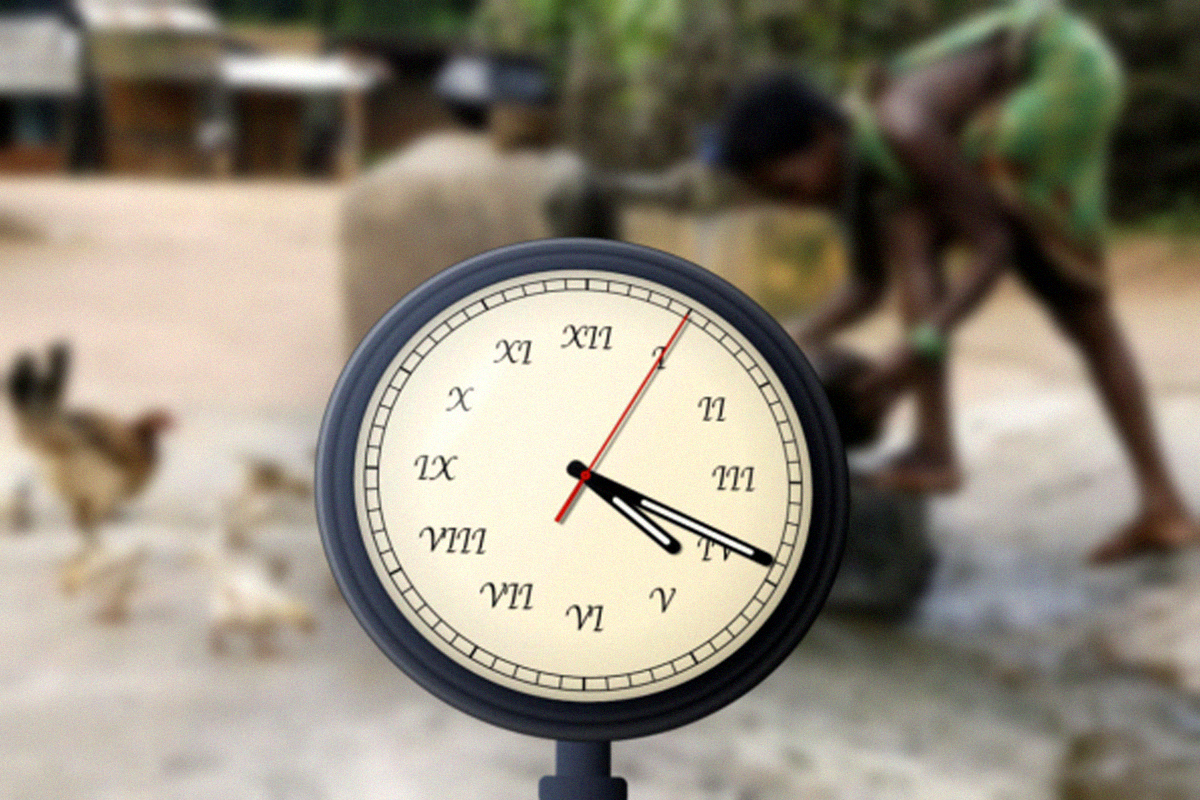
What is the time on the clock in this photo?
4:19:05
